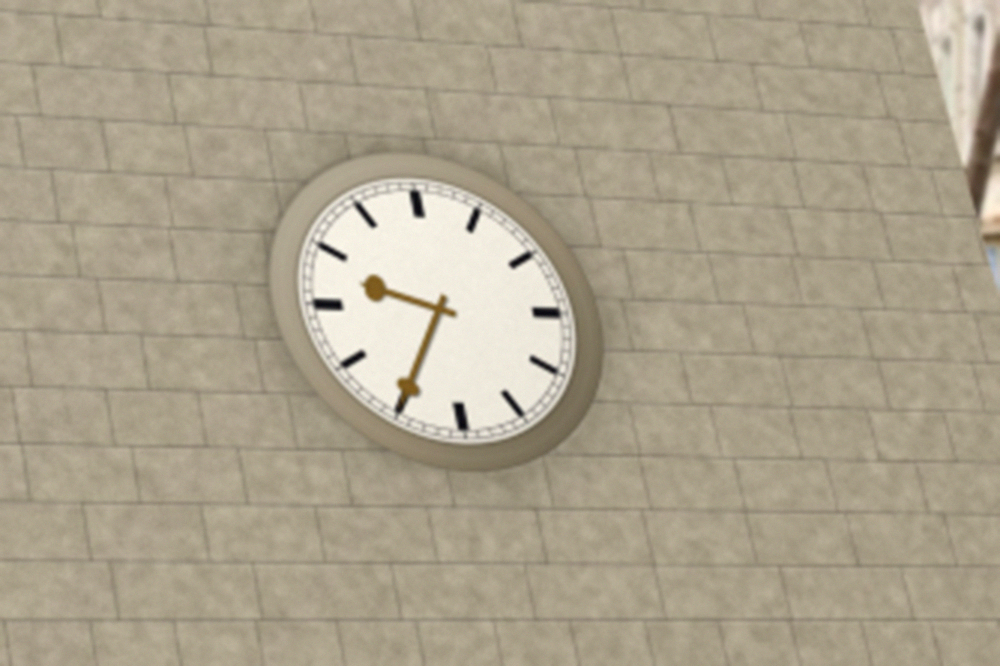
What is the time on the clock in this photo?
9:35
